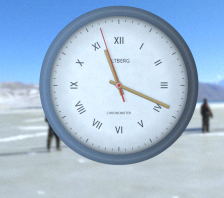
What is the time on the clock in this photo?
11:18:57
